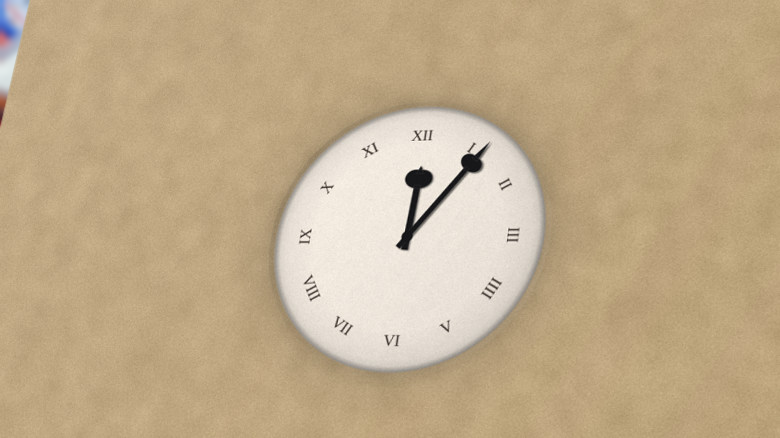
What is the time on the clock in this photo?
12:06
